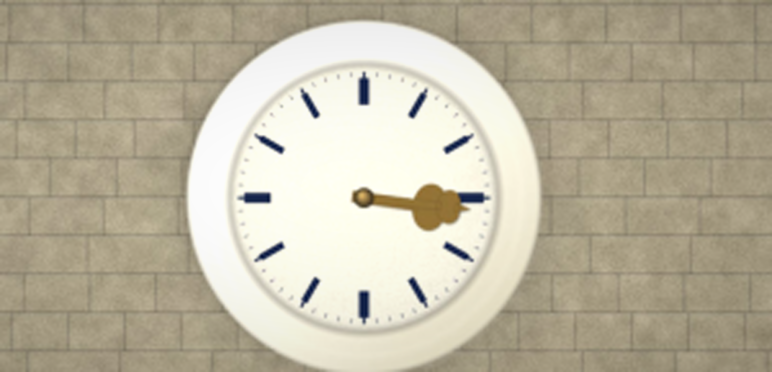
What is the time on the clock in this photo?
3:16
